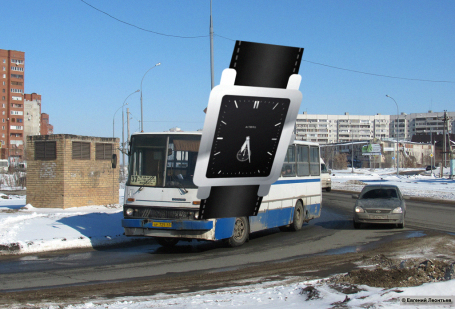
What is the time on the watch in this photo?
6:27
